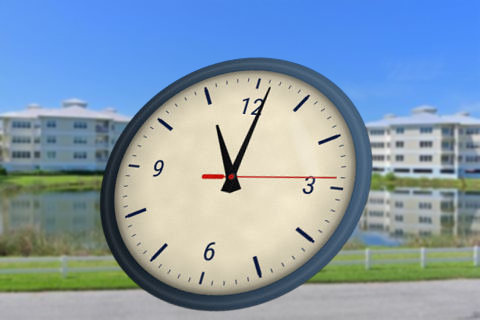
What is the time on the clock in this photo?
11:01:14
